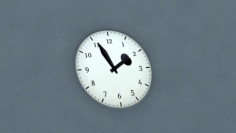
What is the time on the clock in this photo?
1:56
